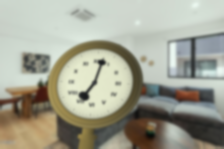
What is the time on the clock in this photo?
7:02
